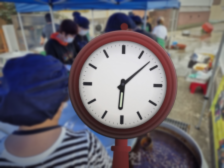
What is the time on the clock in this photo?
6:08
